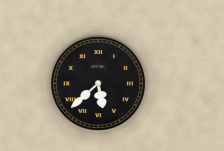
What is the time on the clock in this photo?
5:38
